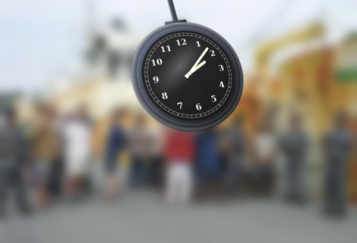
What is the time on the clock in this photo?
2:08
